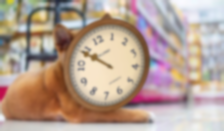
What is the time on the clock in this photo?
10:54
